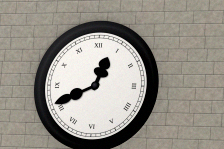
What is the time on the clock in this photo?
12:41
